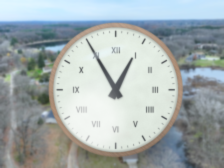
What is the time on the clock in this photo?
12:55
